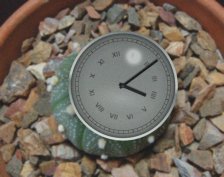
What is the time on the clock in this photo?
4:11
